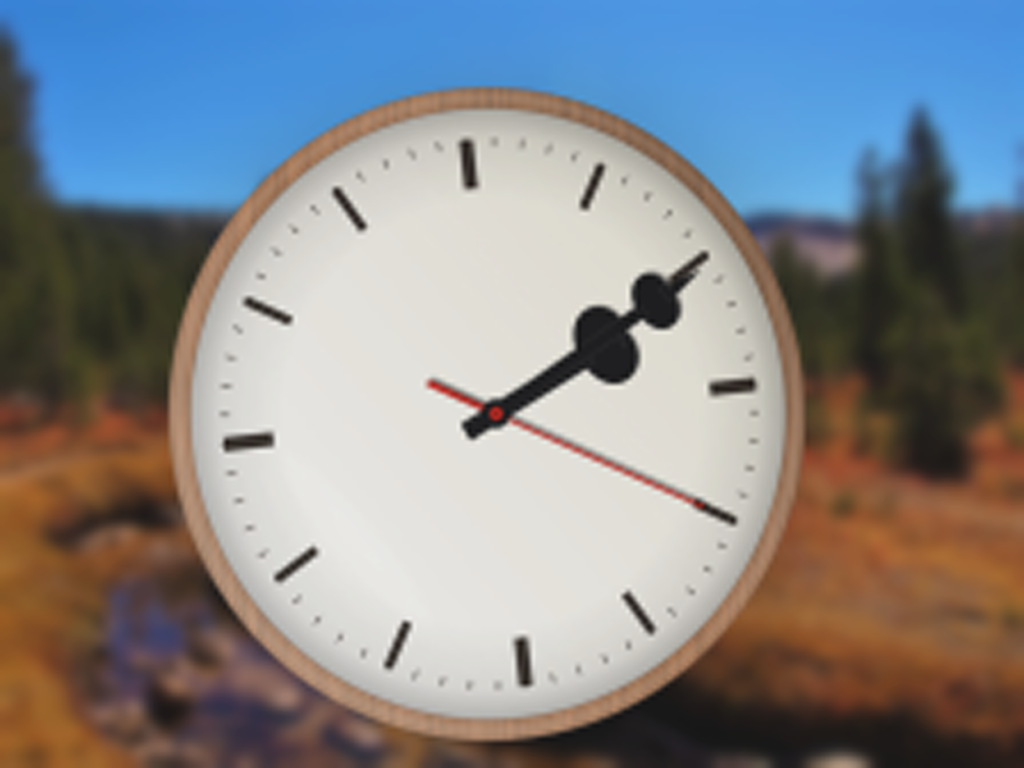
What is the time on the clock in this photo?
2:10:20
